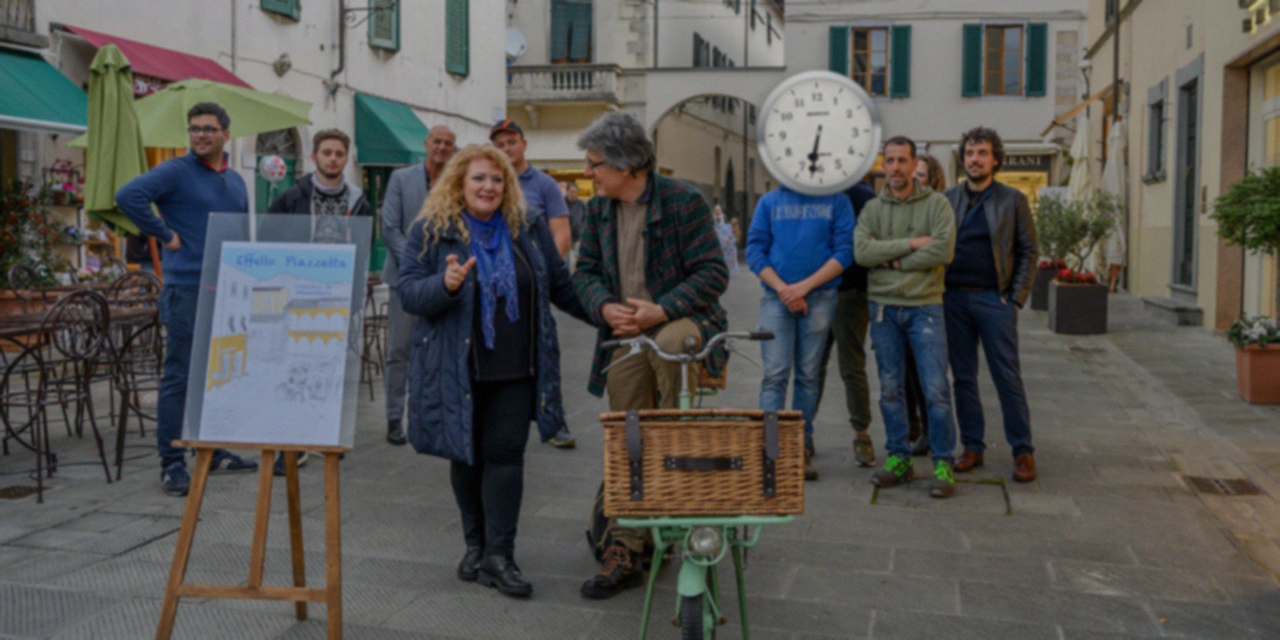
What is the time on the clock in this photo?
6:32
